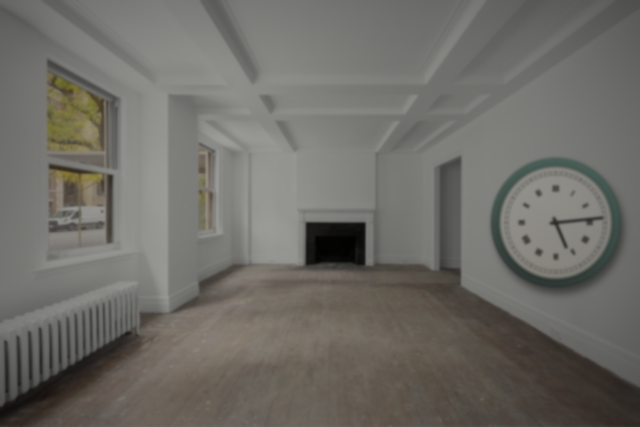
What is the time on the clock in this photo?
5:14
